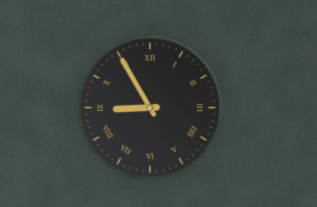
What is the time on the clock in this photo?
8:55
